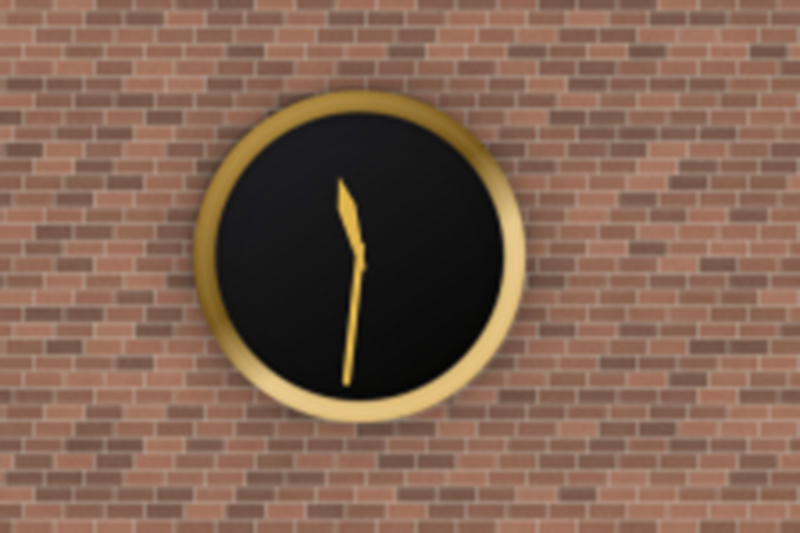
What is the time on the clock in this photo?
11:31
